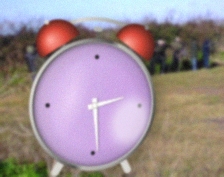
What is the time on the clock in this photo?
2:29
